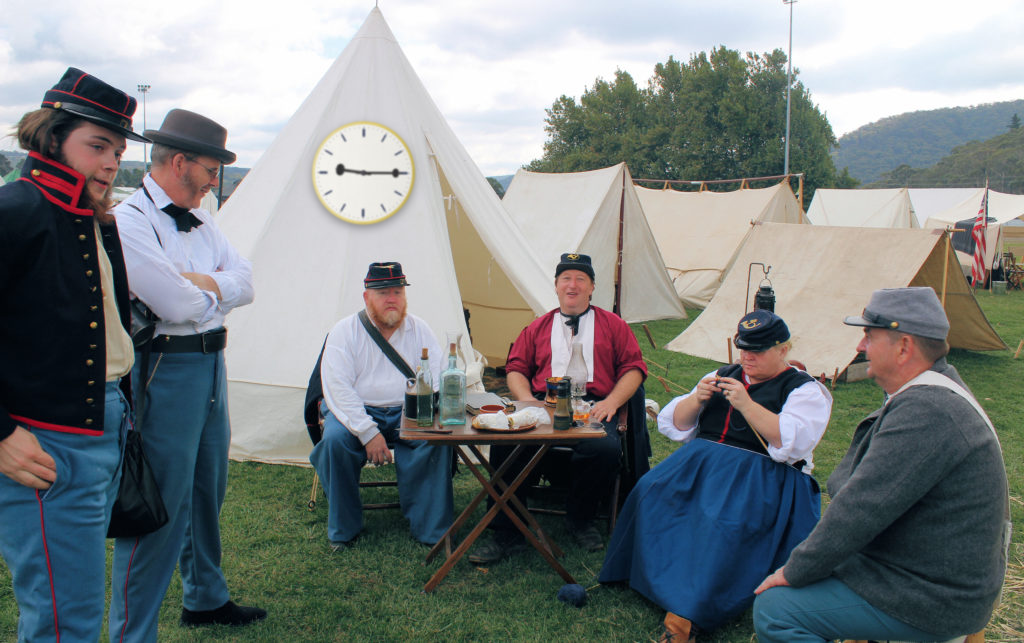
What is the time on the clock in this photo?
9:15
